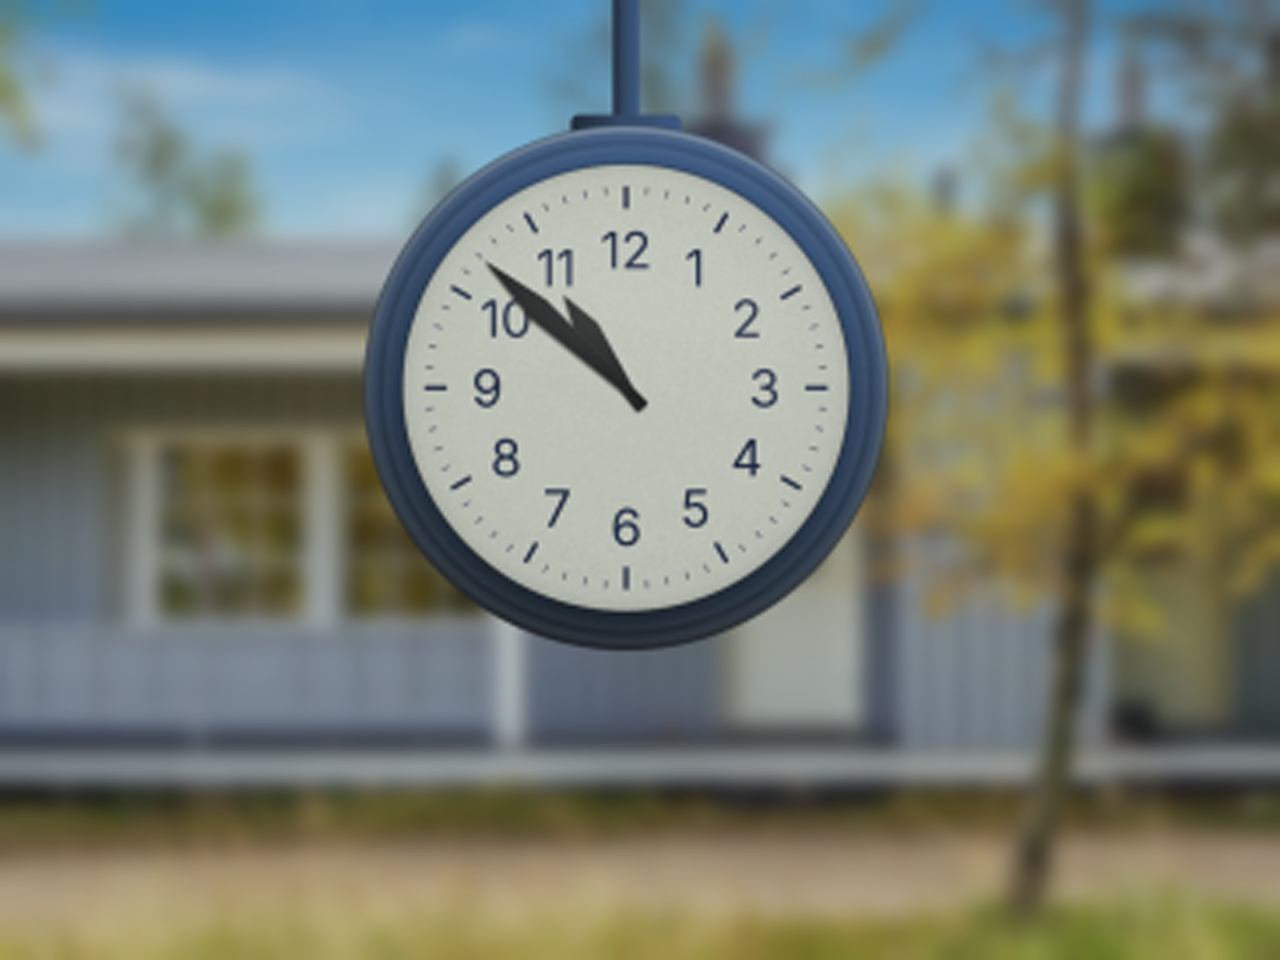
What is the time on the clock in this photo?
10:52
